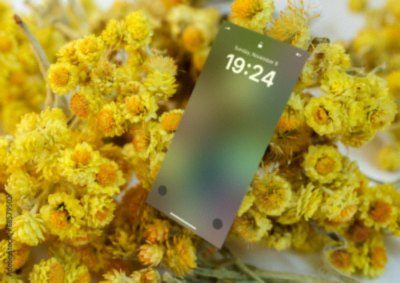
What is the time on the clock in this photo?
19:24
